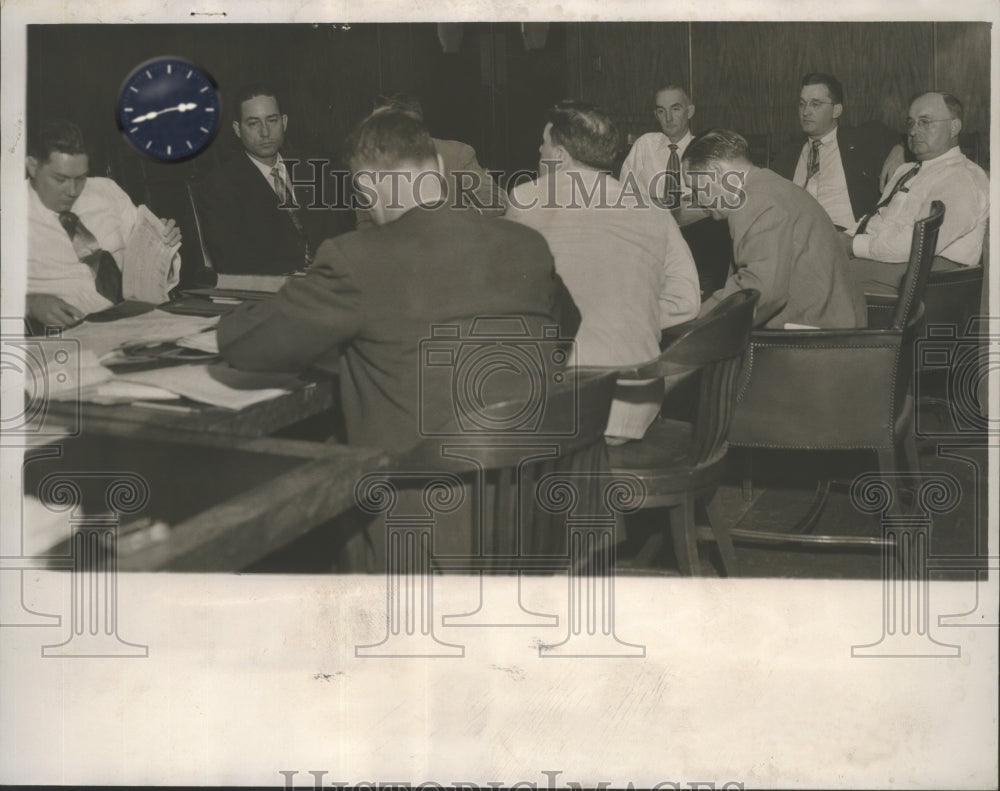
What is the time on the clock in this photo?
2:42
